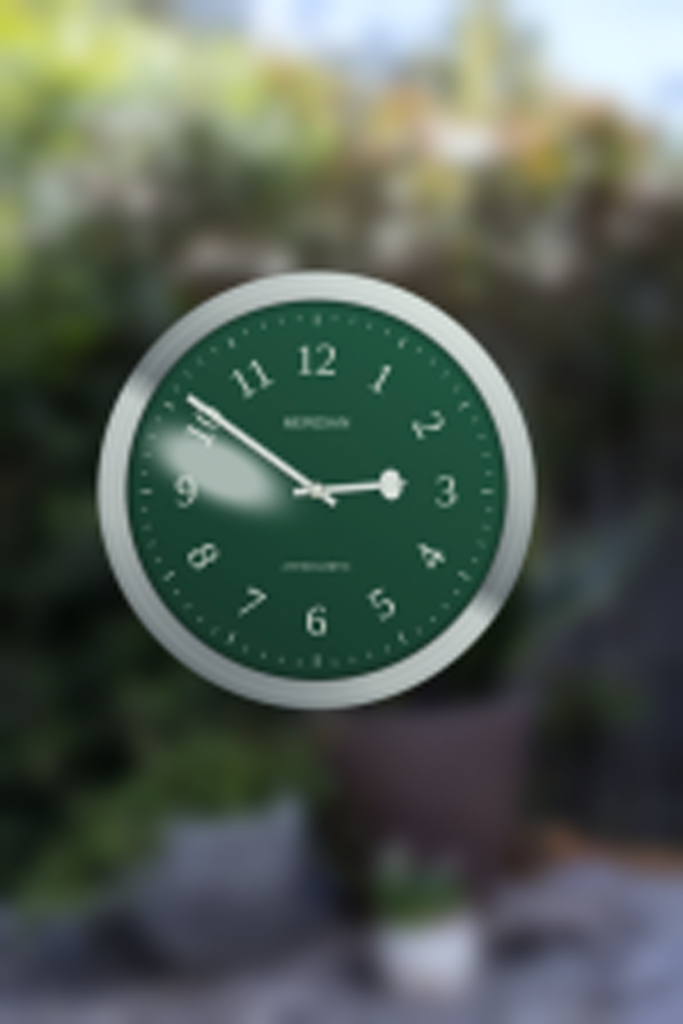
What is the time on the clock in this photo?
2:51
